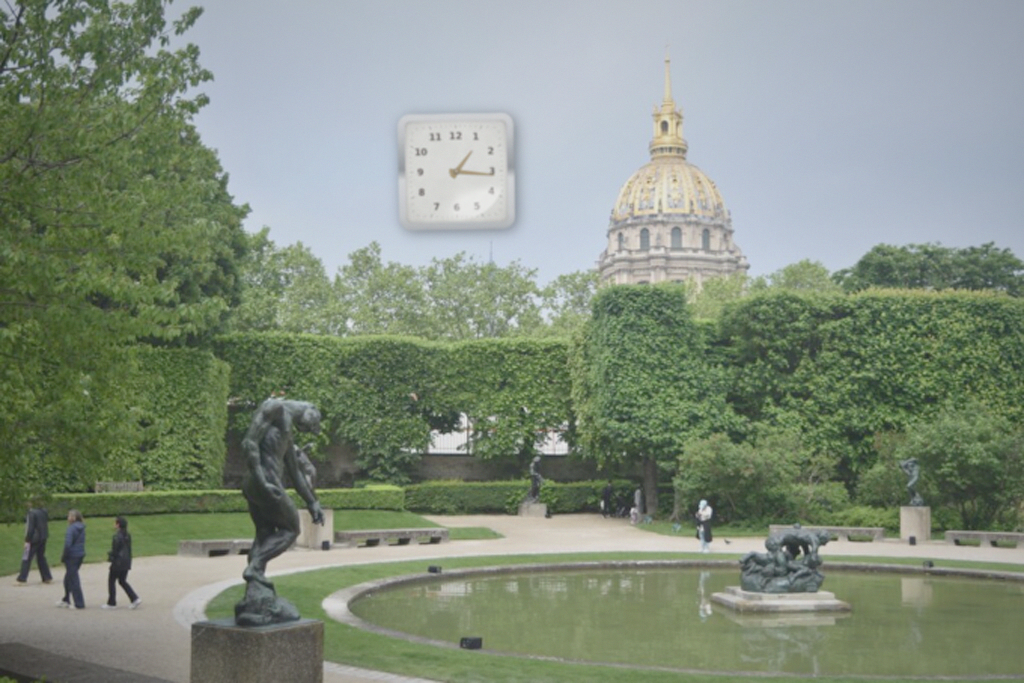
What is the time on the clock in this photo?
1:16
